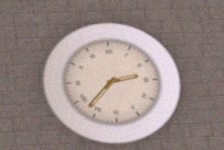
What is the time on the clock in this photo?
2:37
